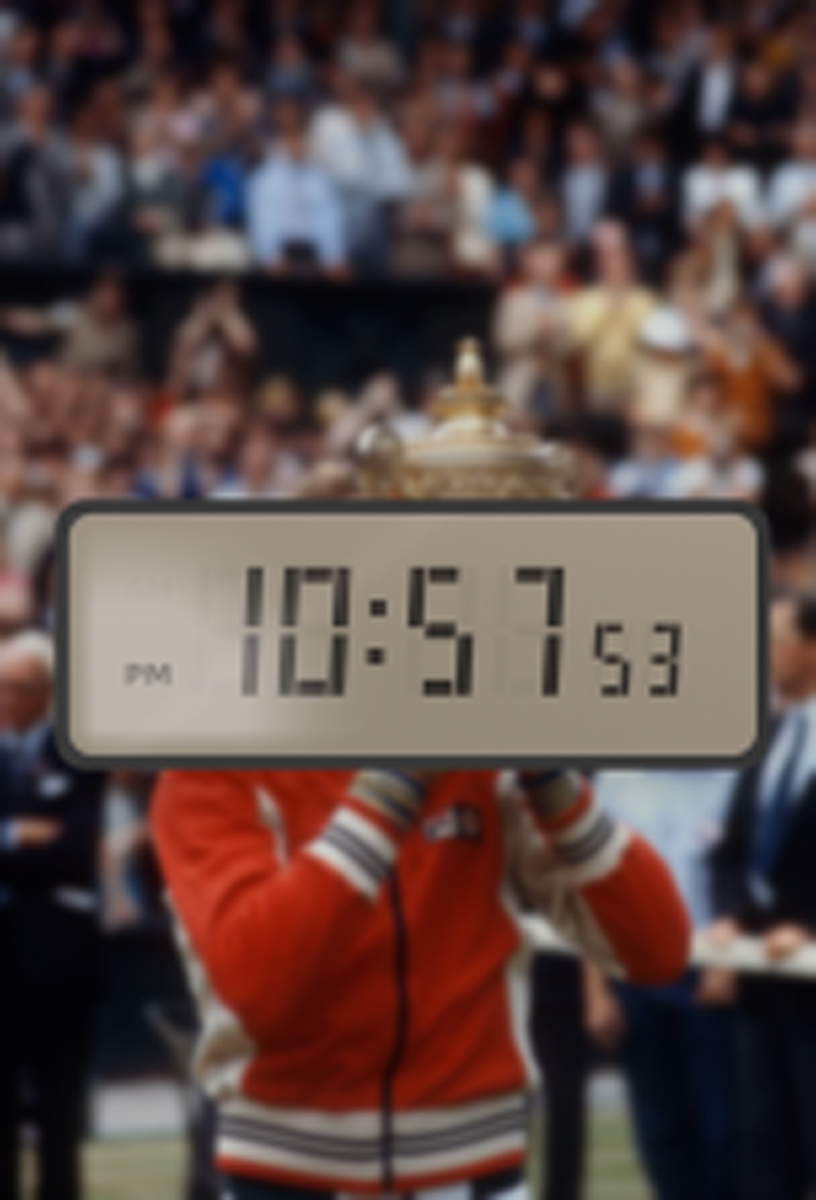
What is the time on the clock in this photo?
10:57:53
